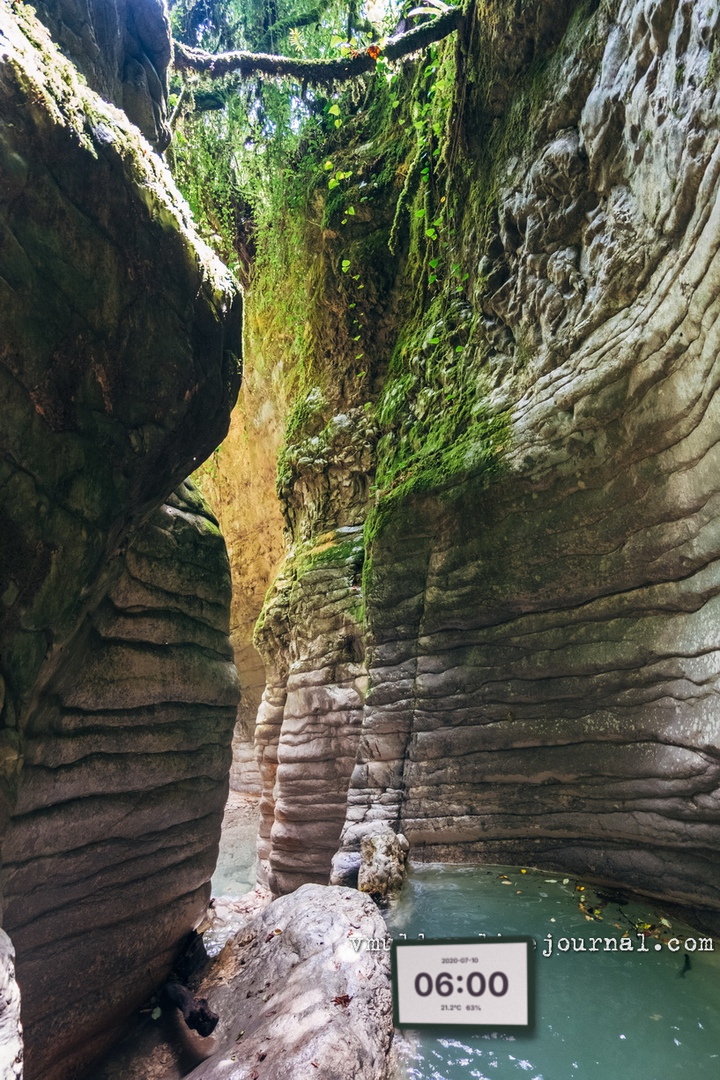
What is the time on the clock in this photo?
6:00
